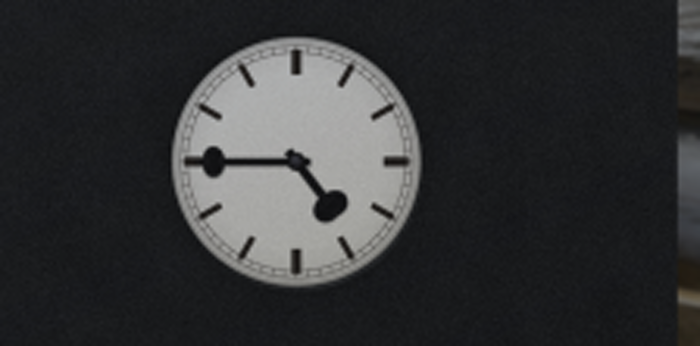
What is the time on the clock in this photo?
4:45
